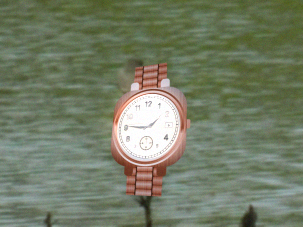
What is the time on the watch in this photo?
1:46
